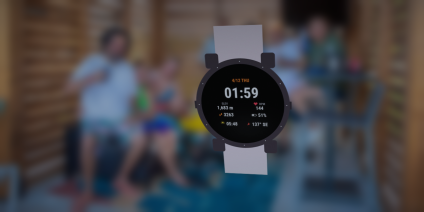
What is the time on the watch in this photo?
1:59
